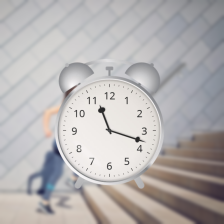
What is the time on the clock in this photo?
11:18
